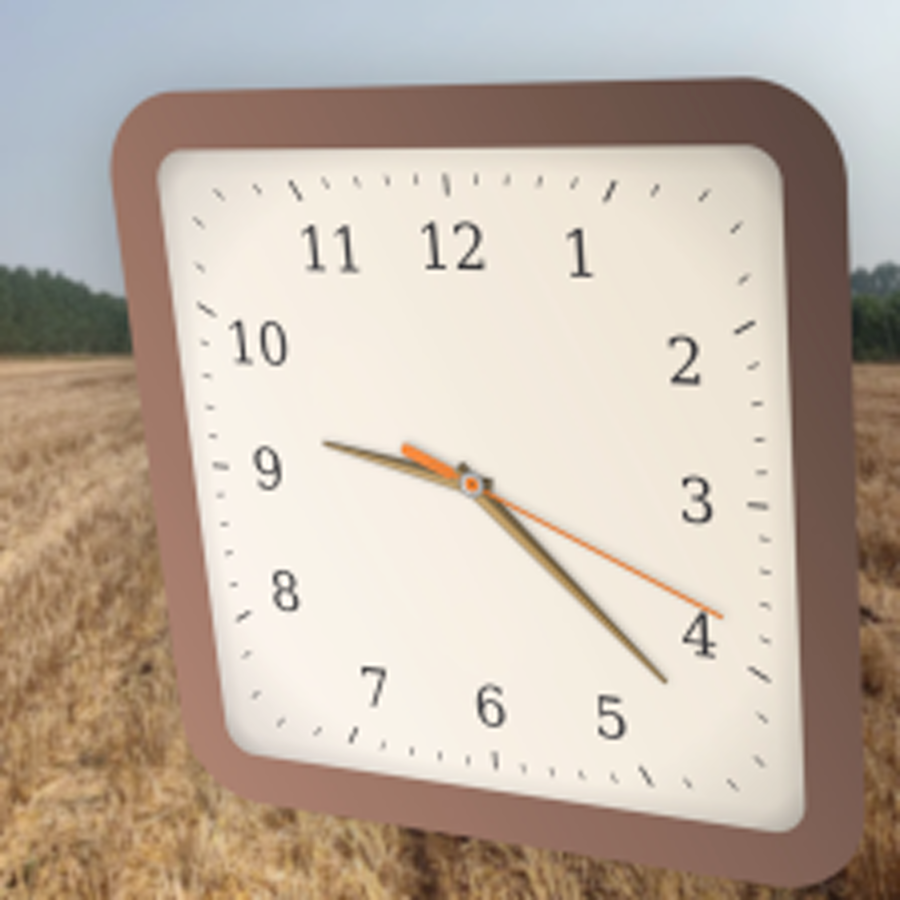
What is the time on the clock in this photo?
9:22:19
